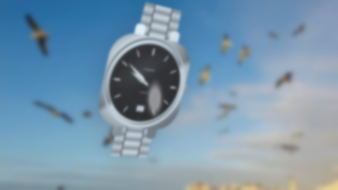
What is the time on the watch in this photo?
9:51
